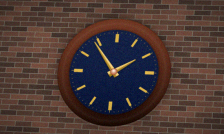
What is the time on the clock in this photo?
1:54
